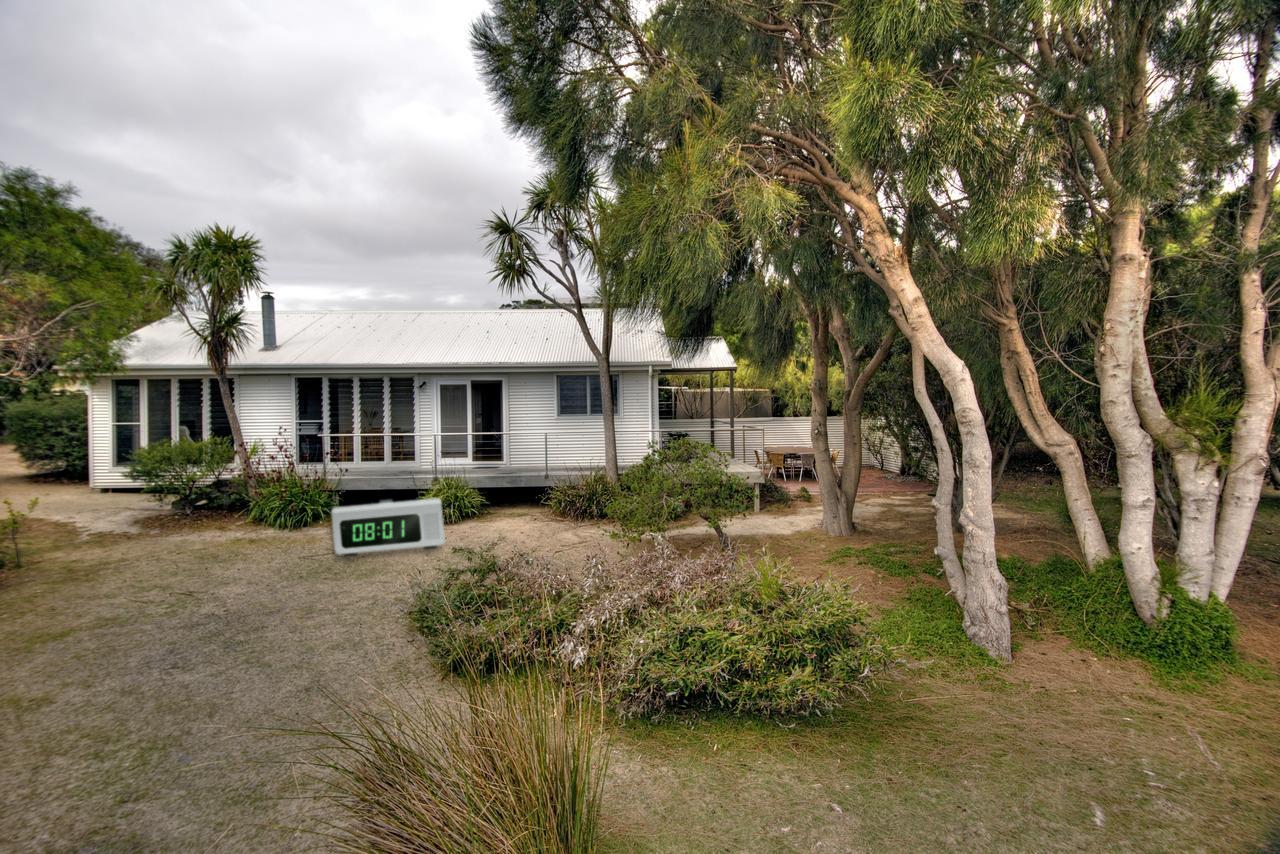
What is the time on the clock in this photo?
8:01
